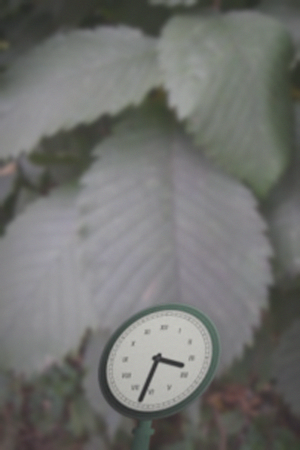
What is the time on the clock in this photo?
3:32
